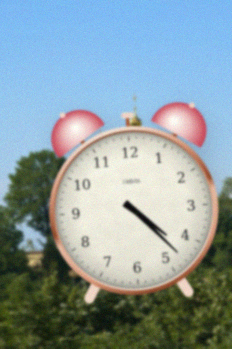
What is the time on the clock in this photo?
4:23
